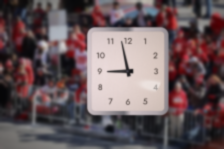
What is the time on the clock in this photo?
8:58
